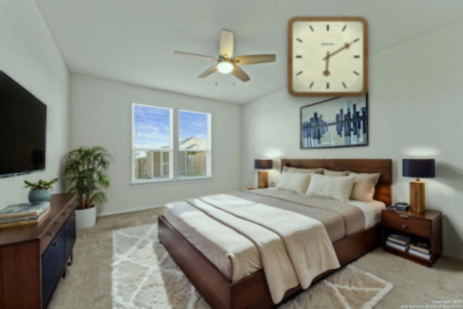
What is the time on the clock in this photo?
6:10
